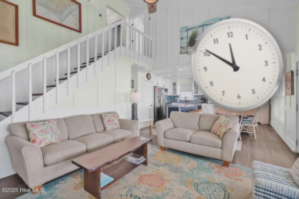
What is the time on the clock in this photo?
11:51
